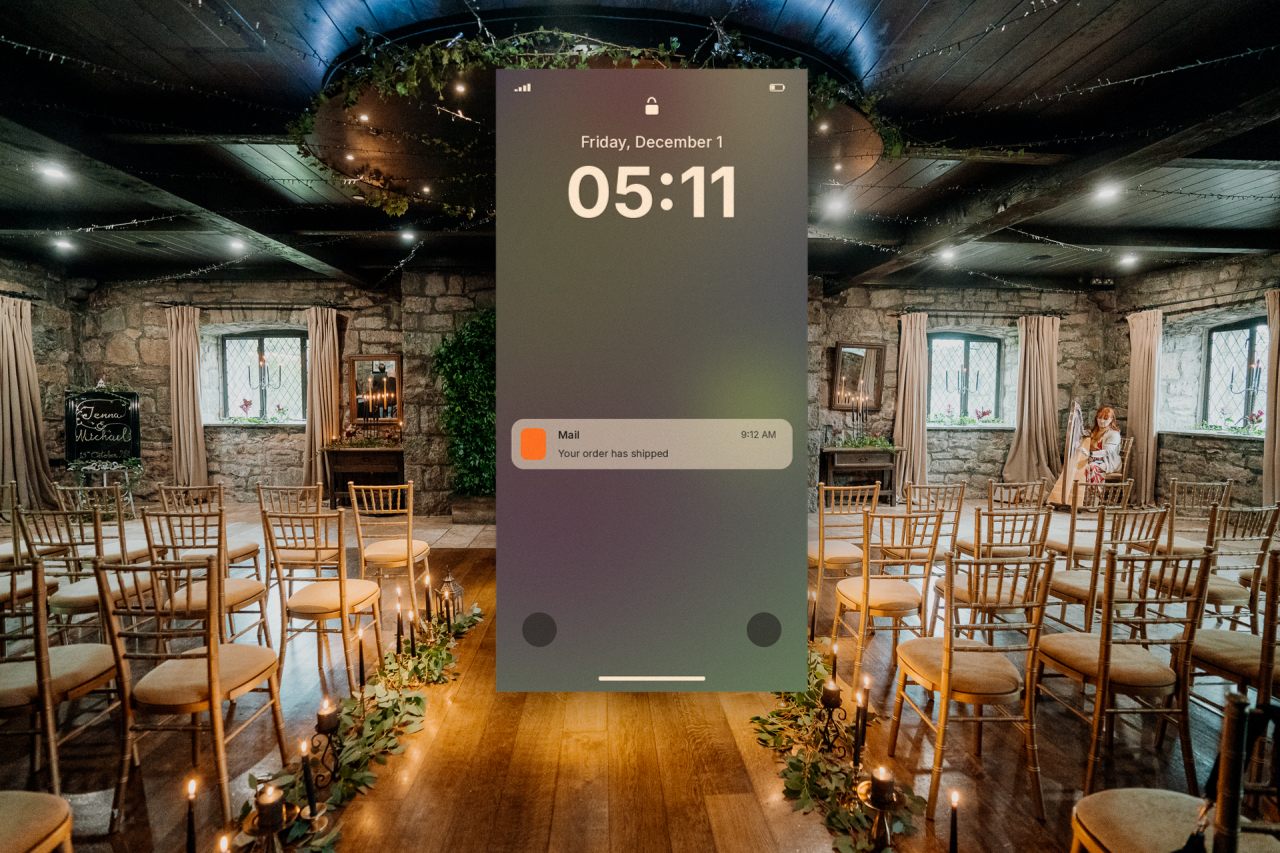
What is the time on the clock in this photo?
5:11
